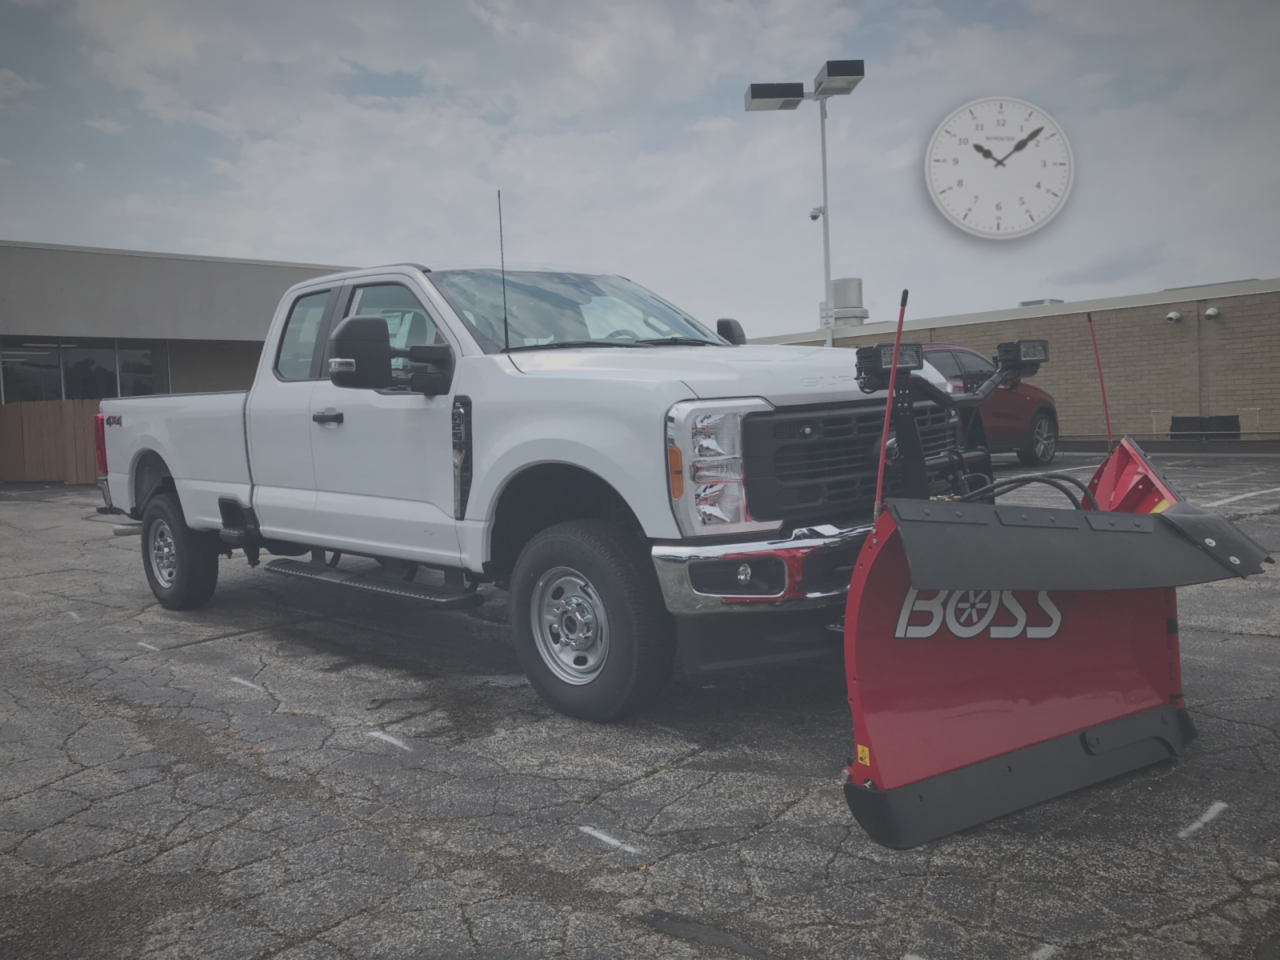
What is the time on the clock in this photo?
10:08
